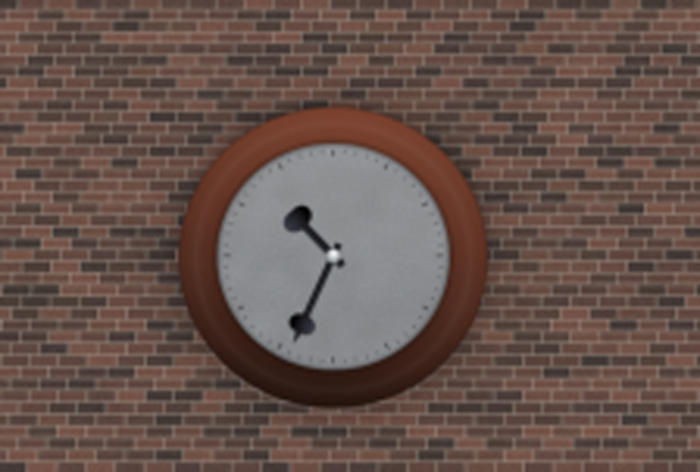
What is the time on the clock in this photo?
10:34
